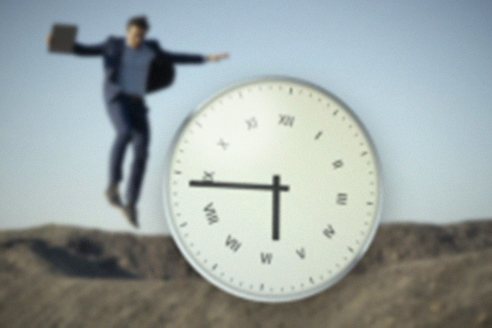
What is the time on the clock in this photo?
5:44
